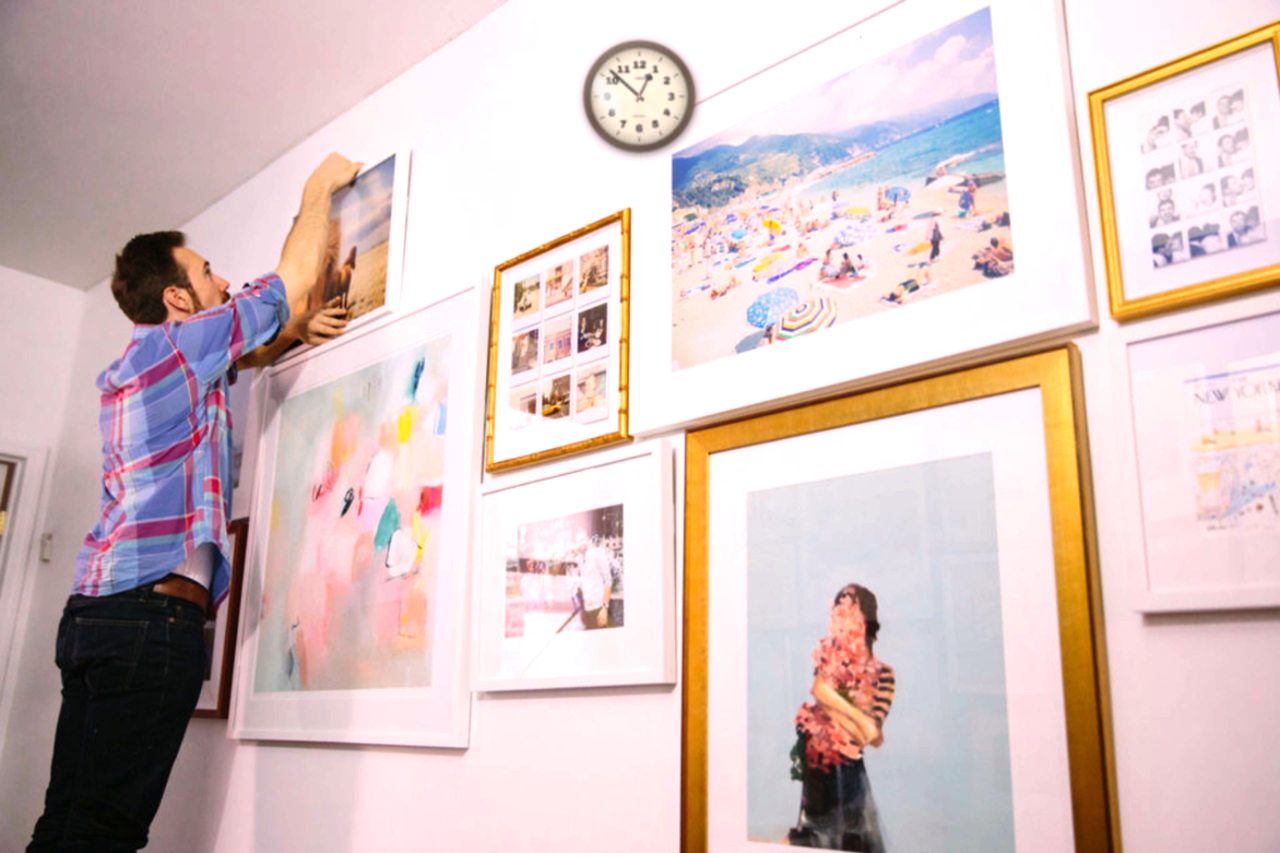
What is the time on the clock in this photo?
12:52
